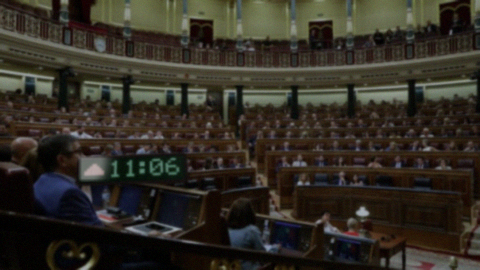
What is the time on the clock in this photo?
11:06
